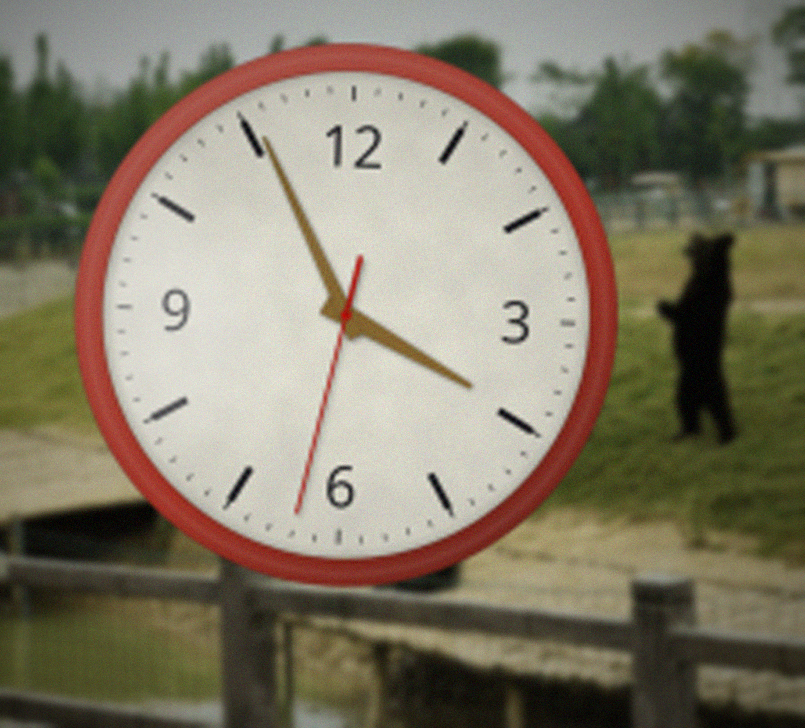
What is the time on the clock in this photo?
3:55:32
